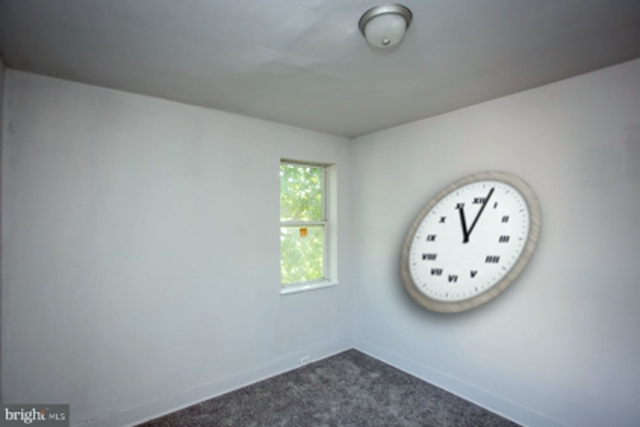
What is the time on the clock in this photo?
11:02
